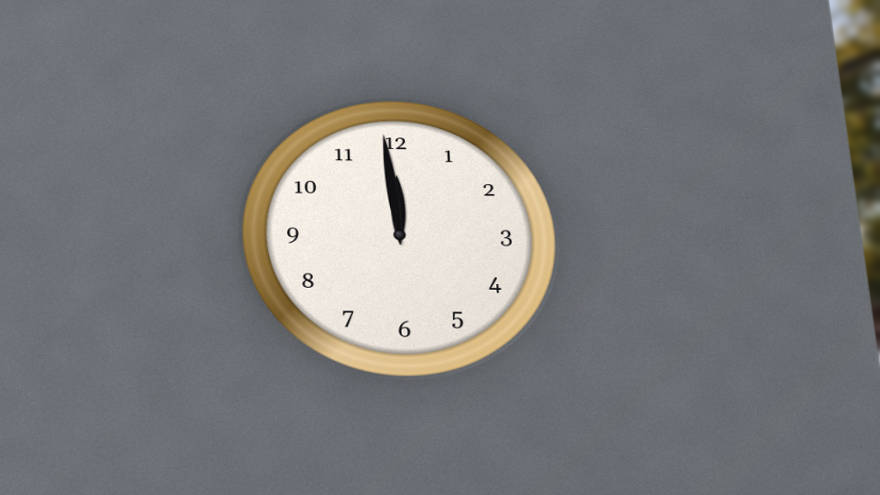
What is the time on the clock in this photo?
11:59
